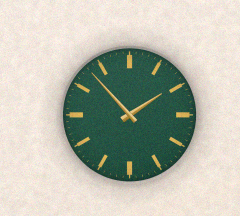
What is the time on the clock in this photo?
1:53
